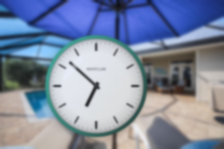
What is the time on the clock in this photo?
6:52
